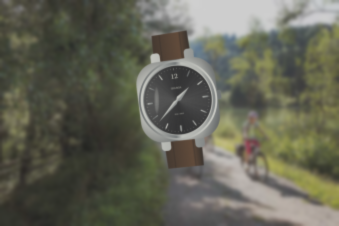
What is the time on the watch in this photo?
1:38
